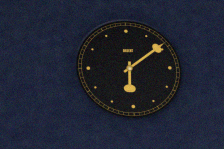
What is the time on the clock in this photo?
6:09
